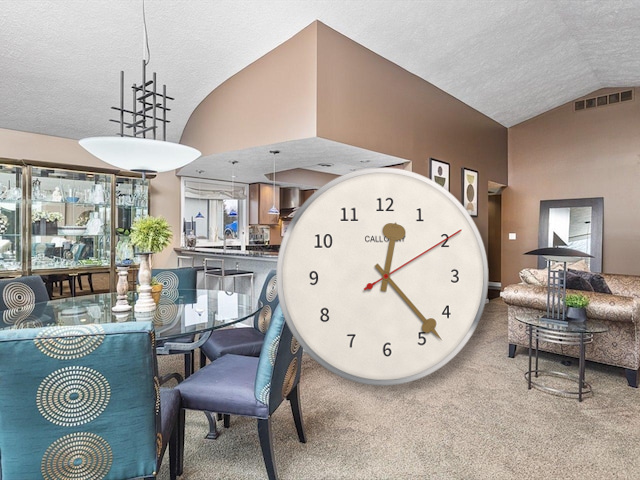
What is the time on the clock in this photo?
12:23:10
